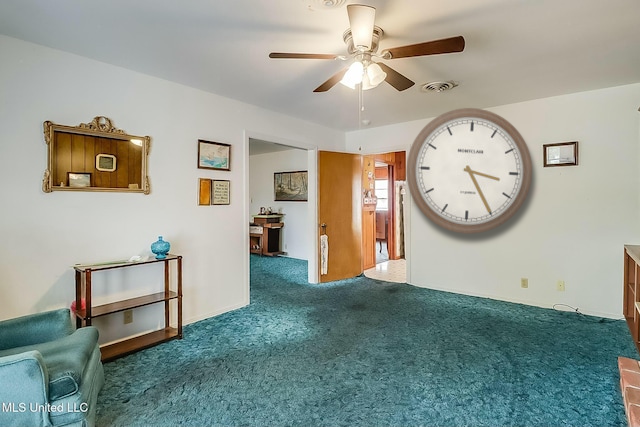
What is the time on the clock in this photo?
3:25
